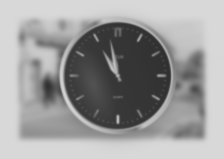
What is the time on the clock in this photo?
10:58
